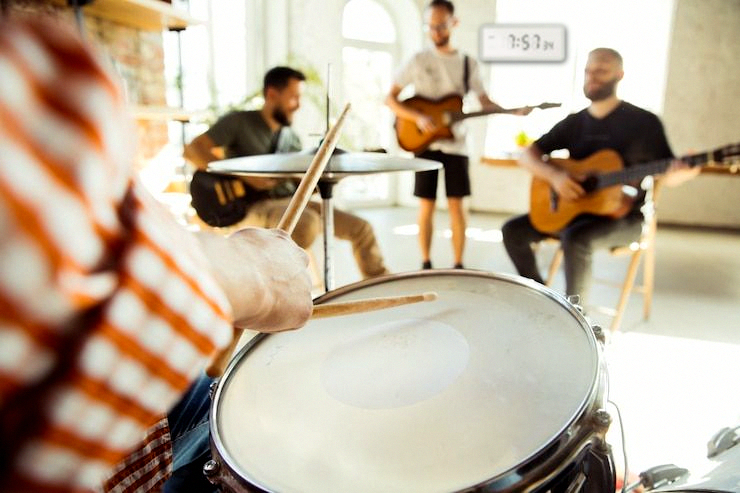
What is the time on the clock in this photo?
7:57
